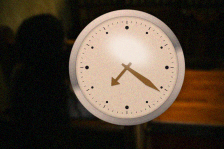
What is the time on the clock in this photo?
7:21
